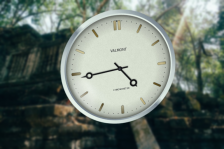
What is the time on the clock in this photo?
4:44
